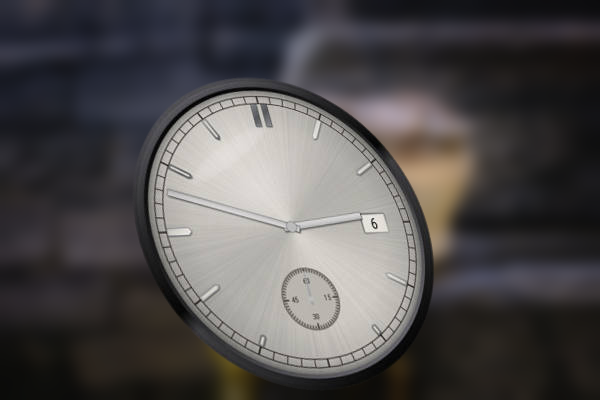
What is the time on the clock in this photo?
2:48
